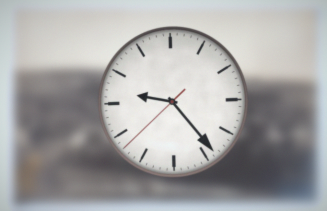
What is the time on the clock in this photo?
9:23:38
